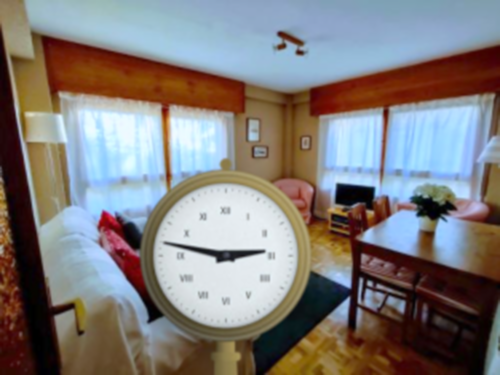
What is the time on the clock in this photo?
2:47
